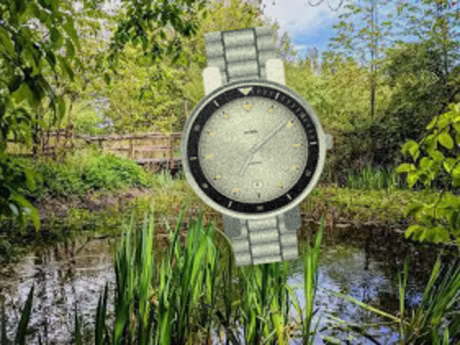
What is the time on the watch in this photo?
7:09
